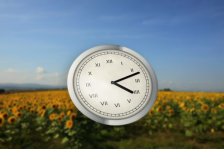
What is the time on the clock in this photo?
4:12
